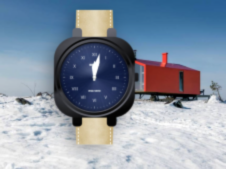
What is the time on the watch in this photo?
12:02
